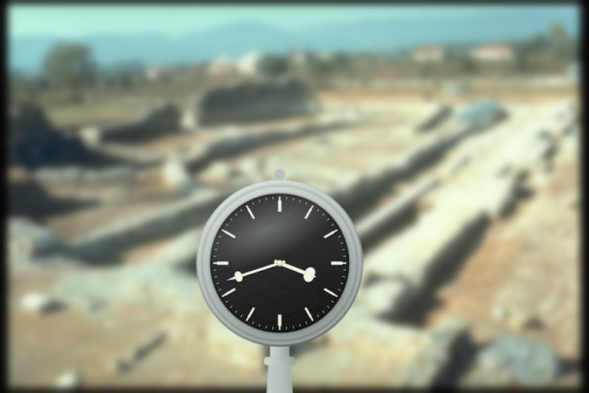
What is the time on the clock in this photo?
3:42
